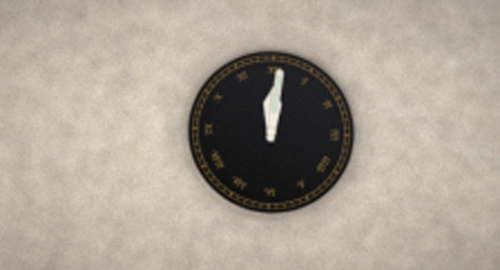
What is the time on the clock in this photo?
12:01
